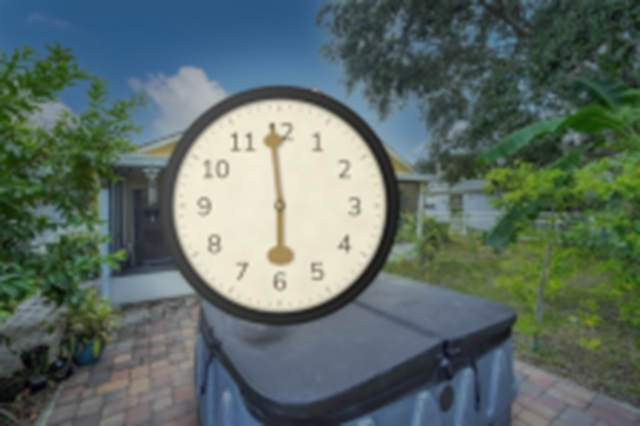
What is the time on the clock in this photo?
5:59
